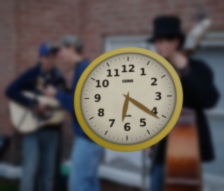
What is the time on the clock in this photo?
6:21
